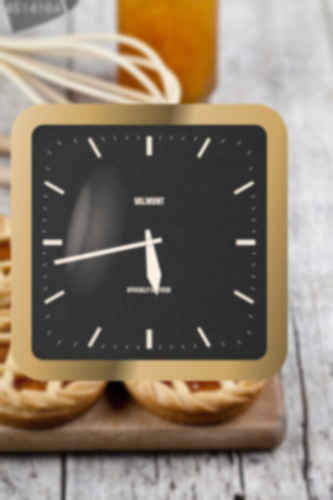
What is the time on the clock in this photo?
5:43
